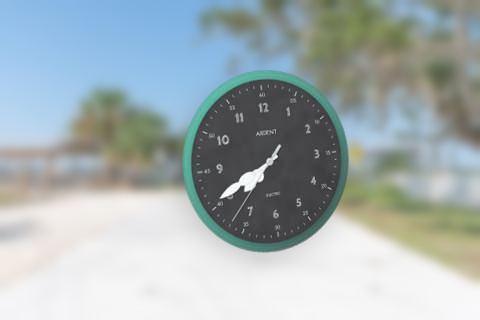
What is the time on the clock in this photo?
7:40:37
